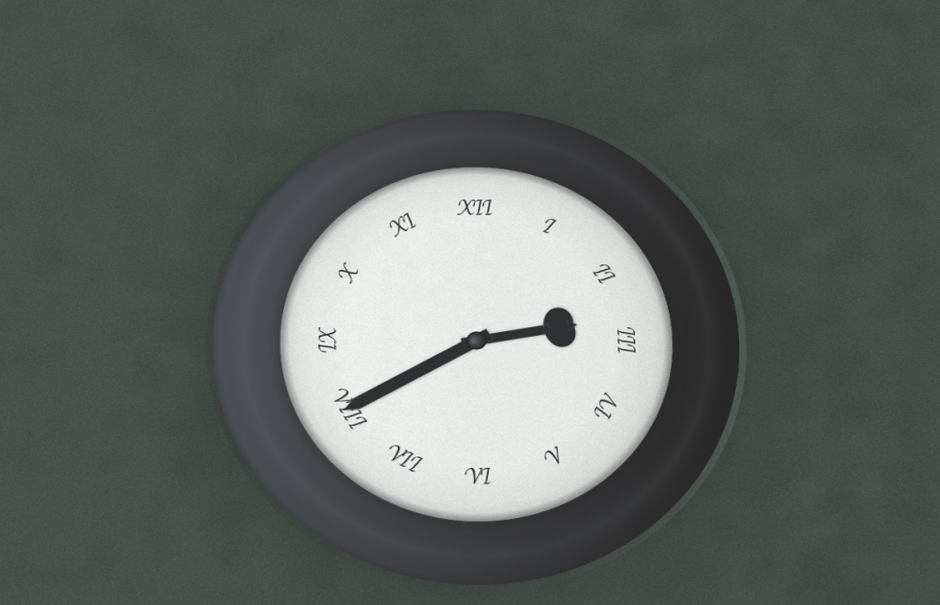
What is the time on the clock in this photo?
2:40
